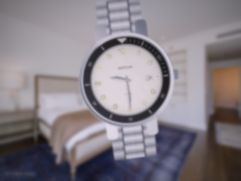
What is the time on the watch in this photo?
9:30
